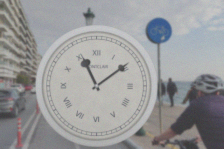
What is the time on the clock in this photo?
11:09
